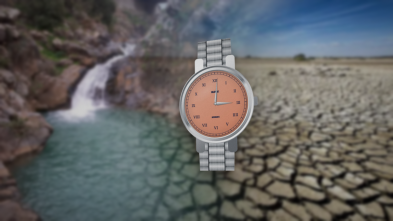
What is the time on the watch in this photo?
3:01
